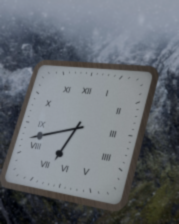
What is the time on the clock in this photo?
6:42
